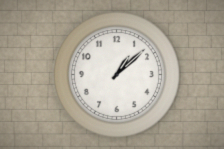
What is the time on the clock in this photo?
1:08
